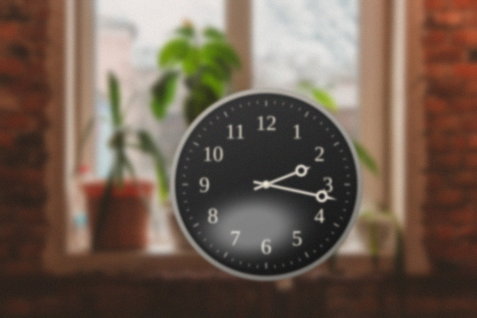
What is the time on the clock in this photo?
2:17
